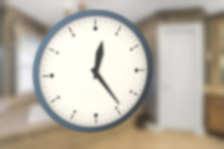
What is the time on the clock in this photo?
12:24
